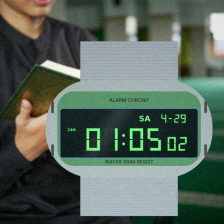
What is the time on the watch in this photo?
1:05:02
